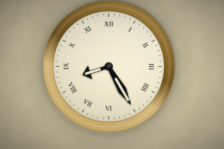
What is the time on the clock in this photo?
8:25
